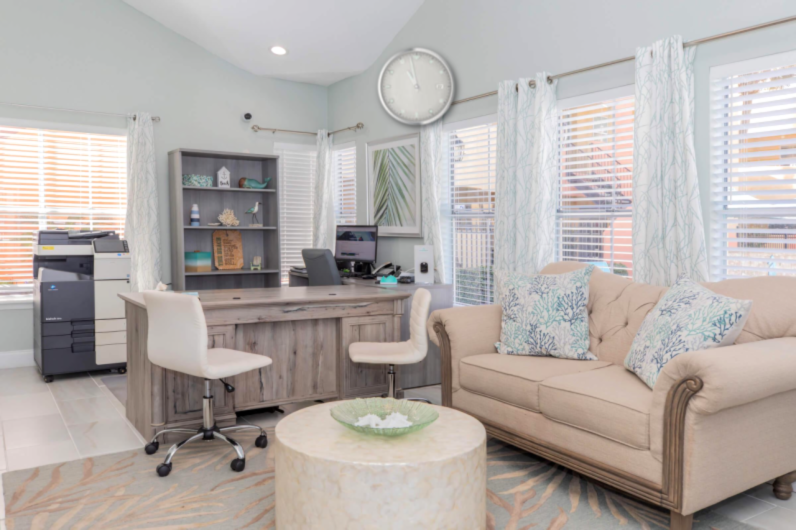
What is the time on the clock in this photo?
10:58
